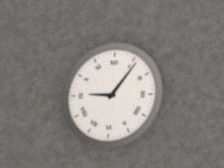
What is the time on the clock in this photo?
9:06
